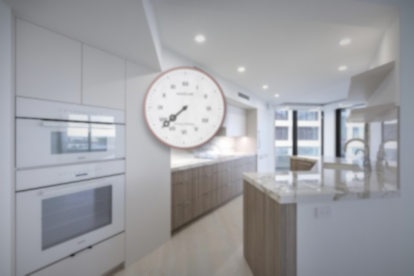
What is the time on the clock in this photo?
7:38
